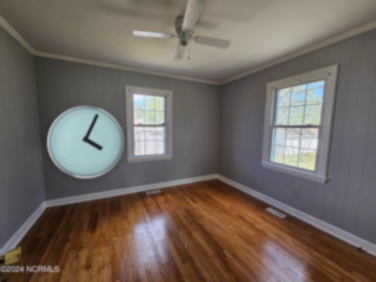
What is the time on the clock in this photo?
4:04
